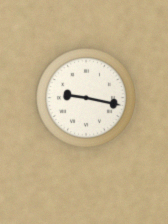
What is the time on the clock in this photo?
9:17
